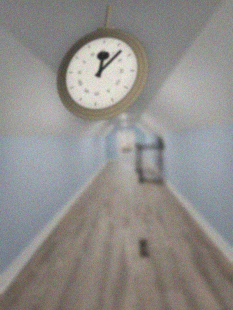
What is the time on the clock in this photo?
12:07
